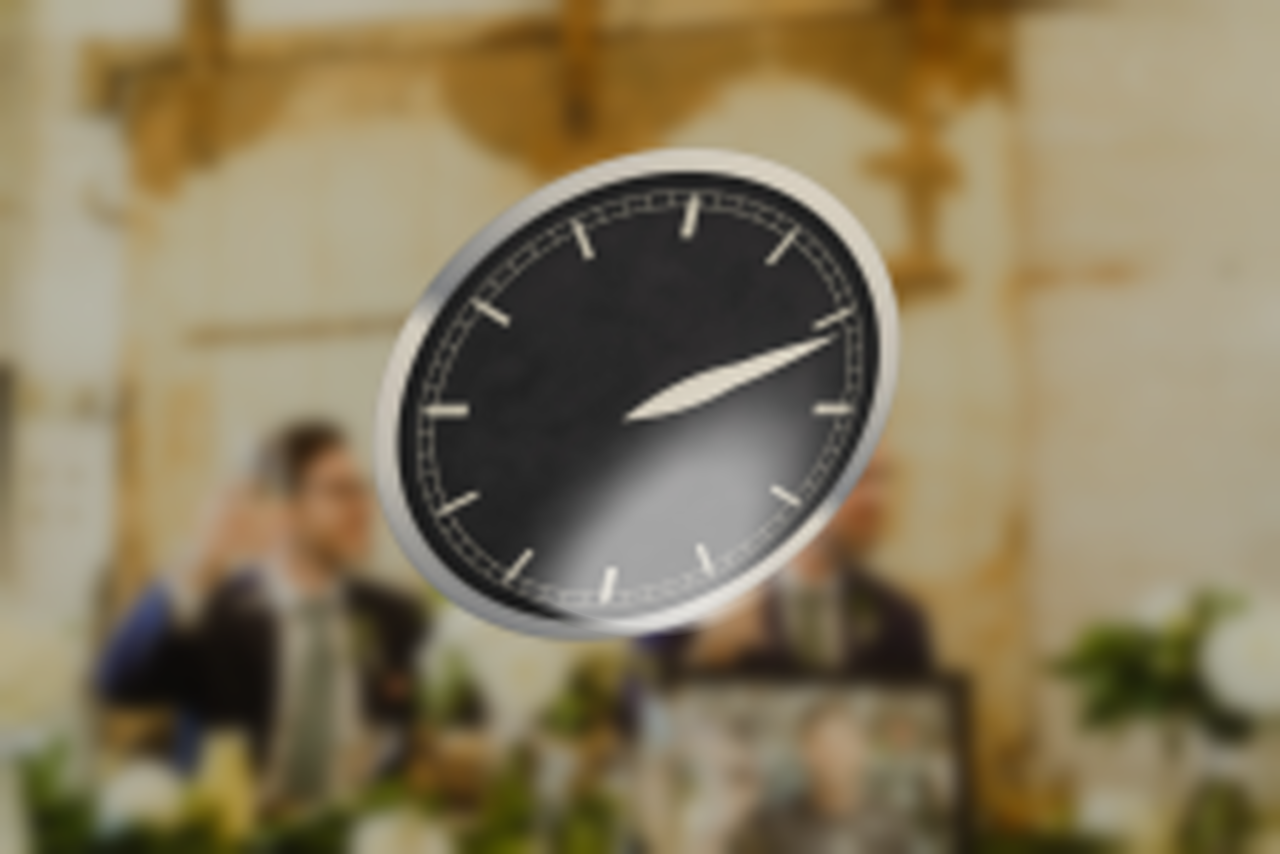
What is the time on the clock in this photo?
2:11
